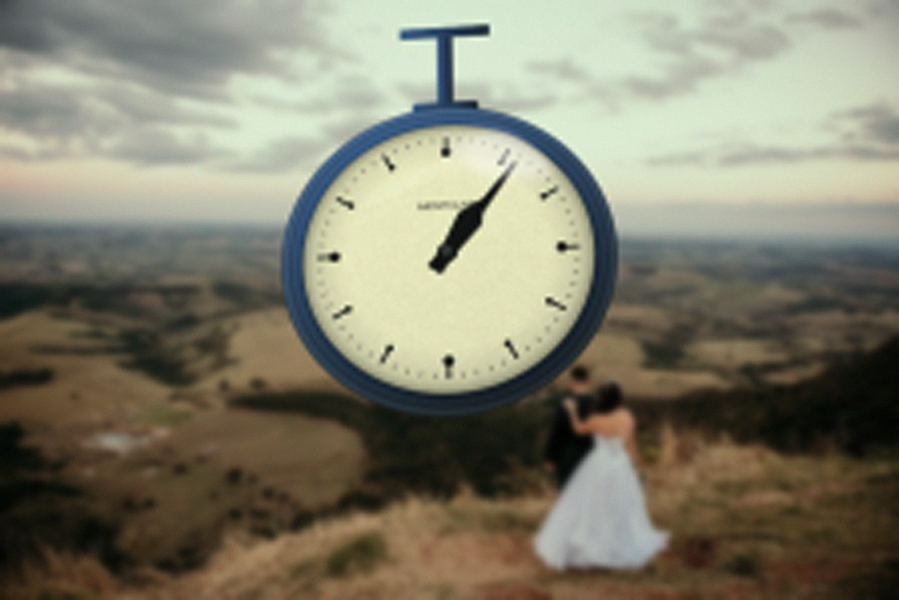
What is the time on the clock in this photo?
1:06
